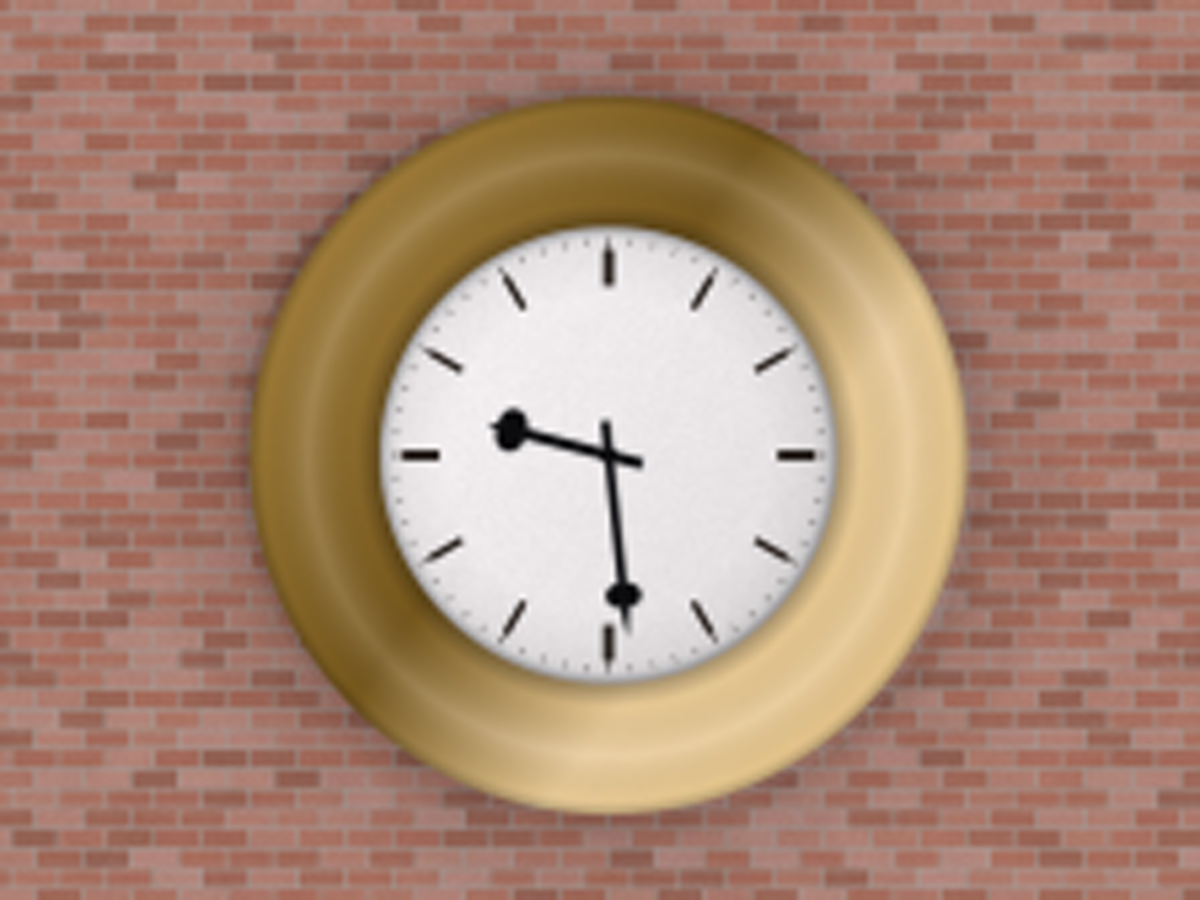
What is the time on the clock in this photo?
9:29
